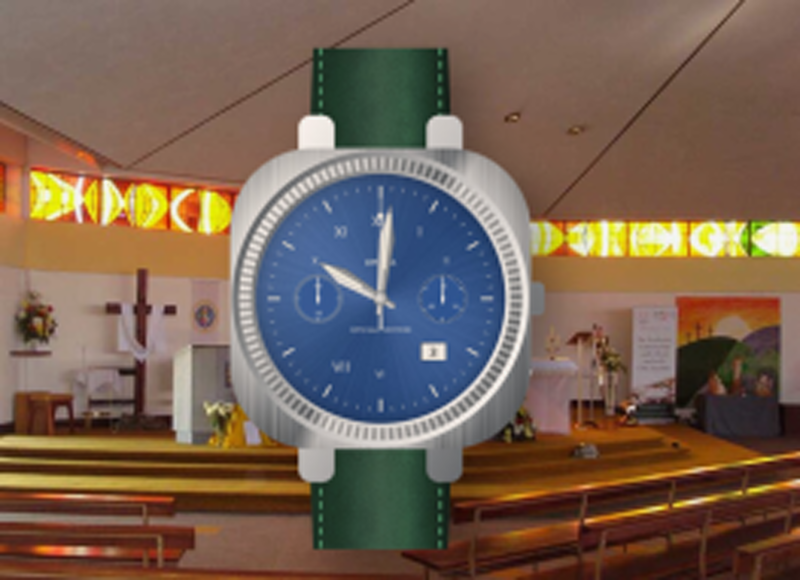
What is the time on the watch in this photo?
10:01
